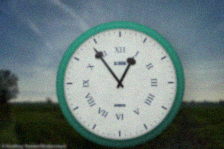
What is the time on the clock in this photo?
12:54
